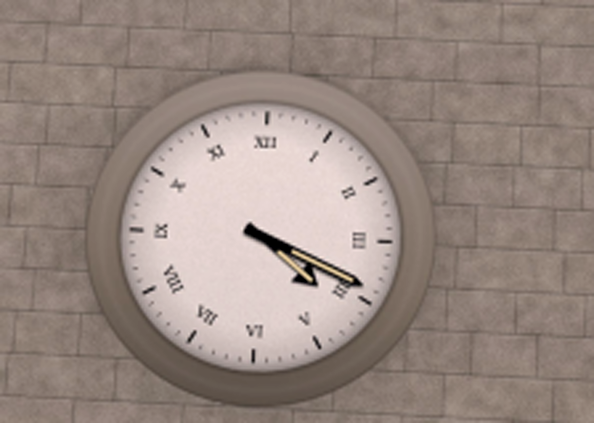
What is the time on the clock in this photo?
4:19
